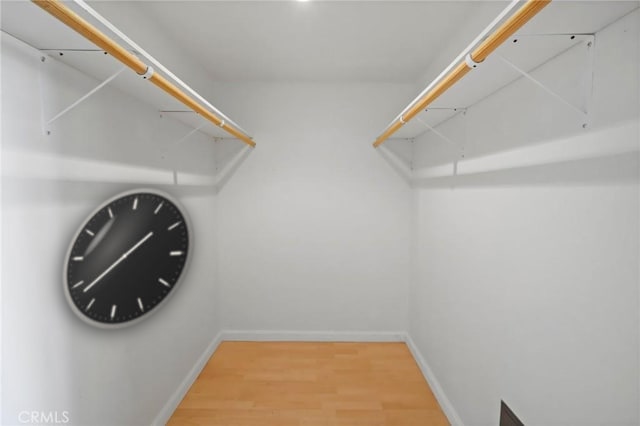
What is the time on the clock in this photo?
1:38
